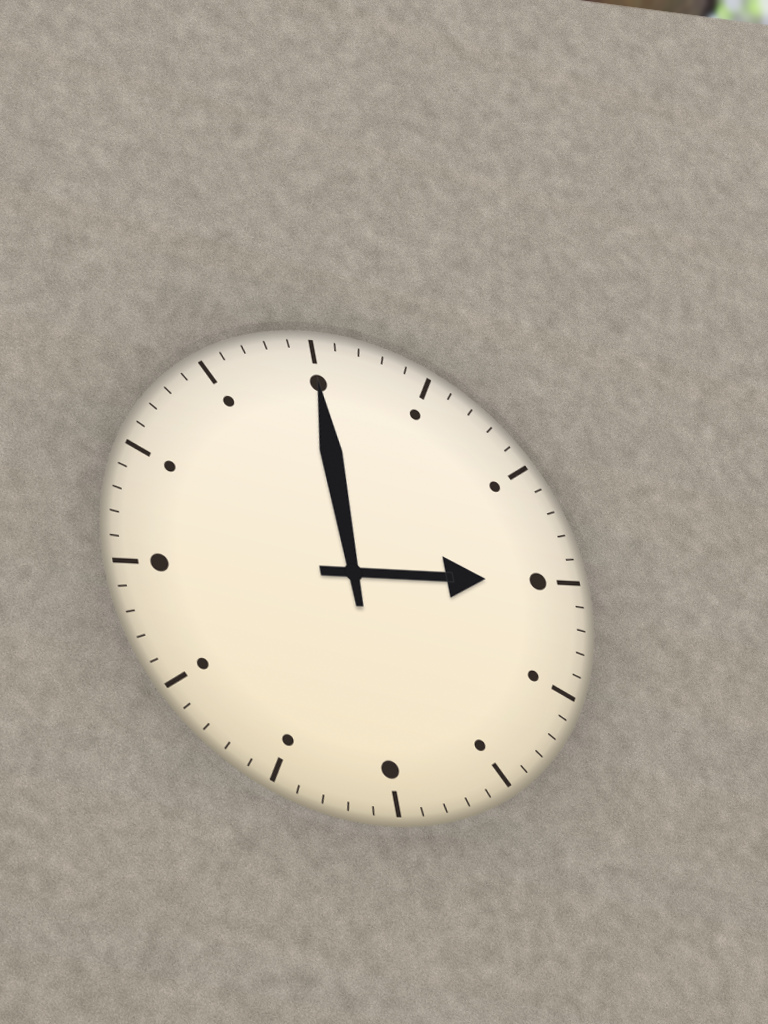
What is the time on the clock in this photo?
3:00
